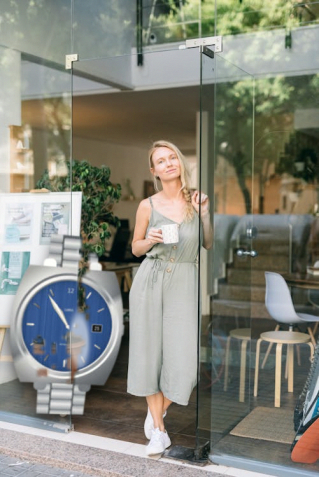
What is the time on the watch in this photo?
10:54
